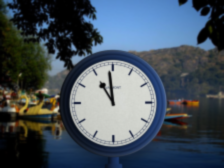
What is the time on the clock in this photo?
10:59
